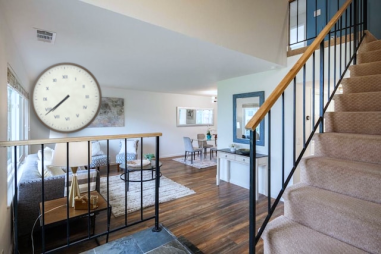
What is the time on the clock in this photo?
7:39
